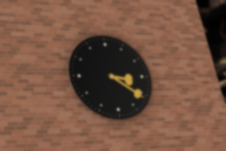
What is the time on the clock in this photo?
3:21
